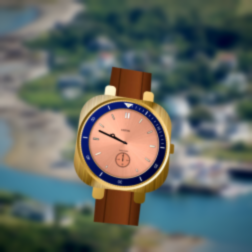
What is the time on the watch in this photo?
9:48
